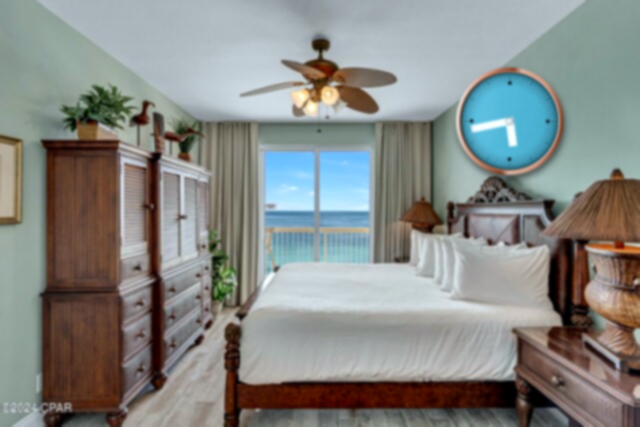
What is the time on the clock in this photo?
5:43
